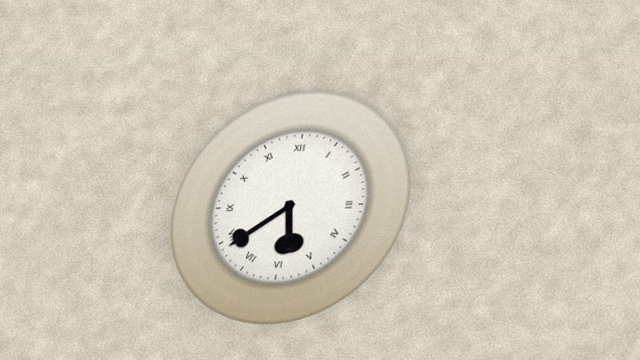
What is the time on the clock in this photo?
5:39
